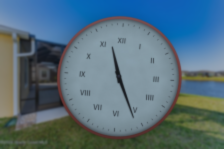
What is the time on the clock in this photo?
11:26
